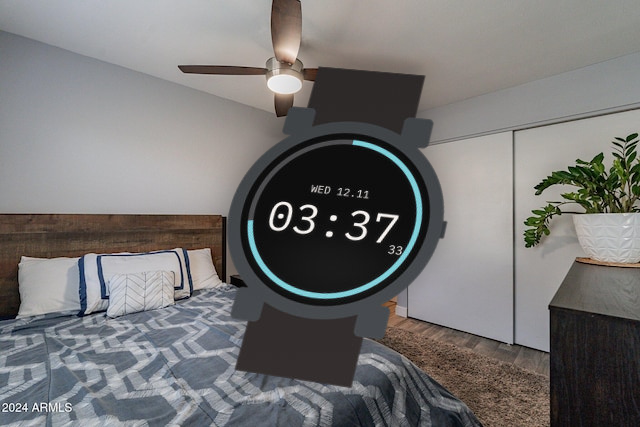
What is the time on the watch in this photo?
3:37:33
